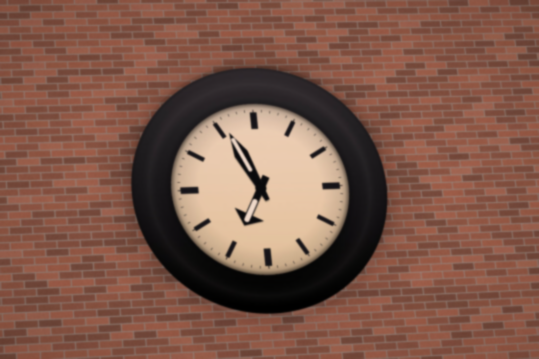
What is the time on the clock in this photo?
6:56
